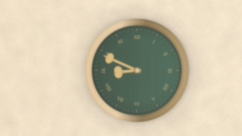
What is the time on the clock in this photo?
8:49
